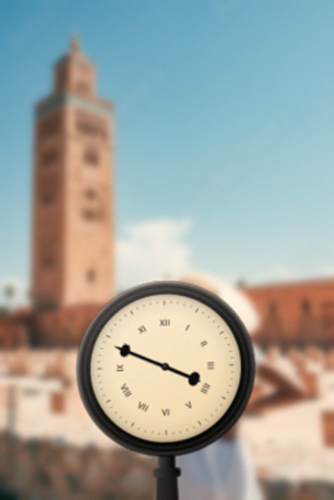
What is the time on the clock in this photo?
3:49
